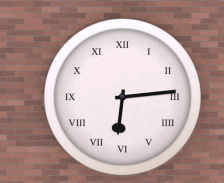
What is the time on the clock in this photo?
6:14
